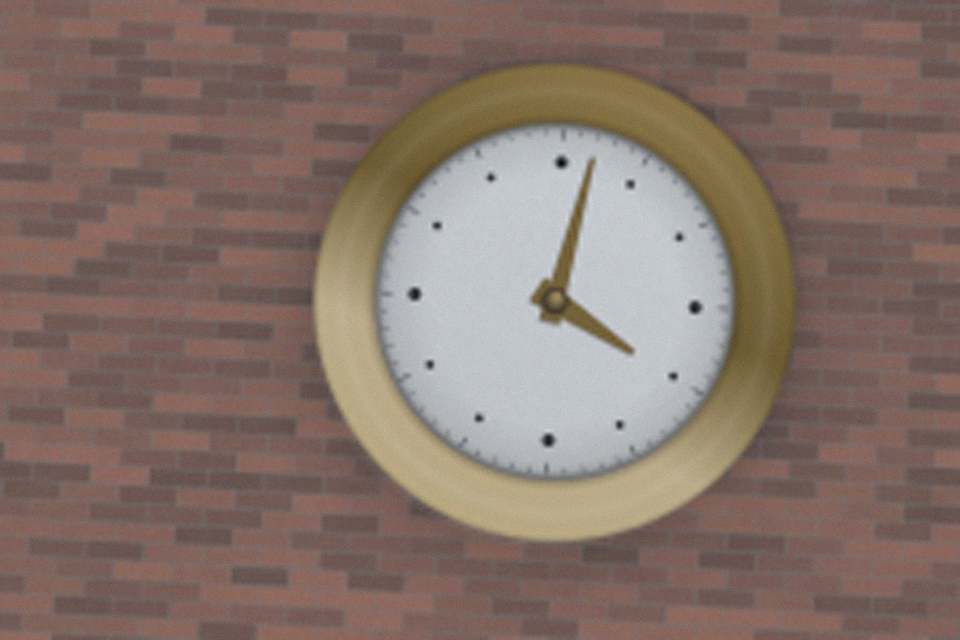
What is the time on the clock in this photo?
4:02
